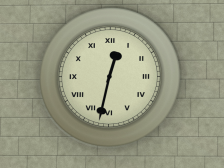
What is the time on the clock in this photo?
12:32
